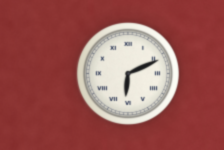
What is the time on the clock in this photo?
6:11
